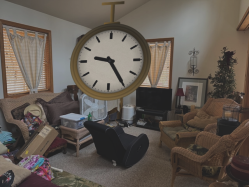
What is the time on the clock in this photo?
9:25
